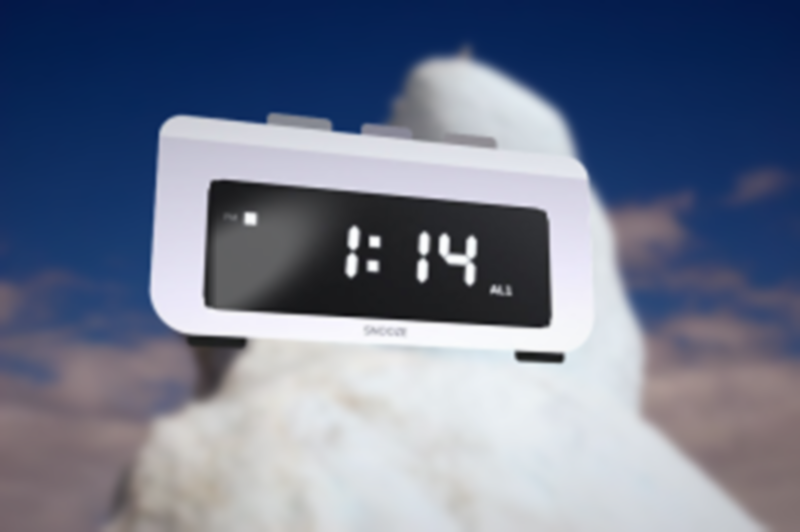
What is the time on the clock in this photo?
1:14
